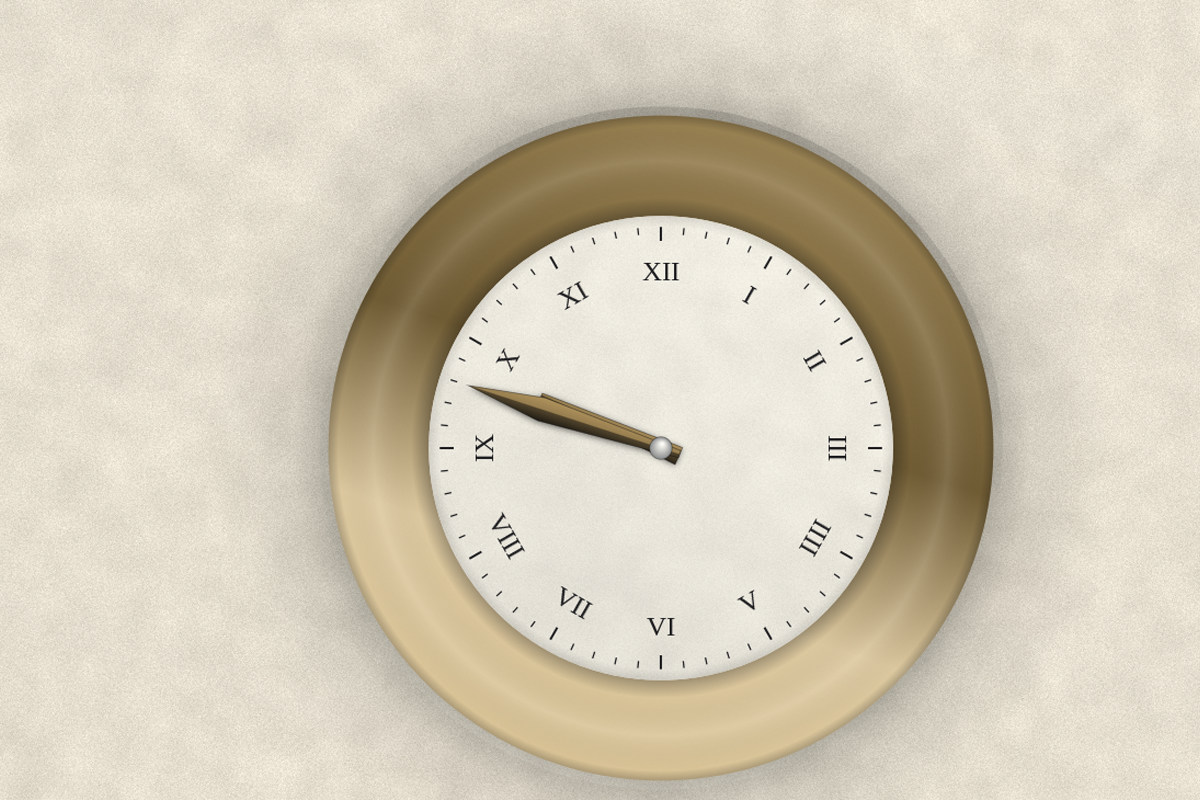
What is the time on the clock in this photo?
9:48
